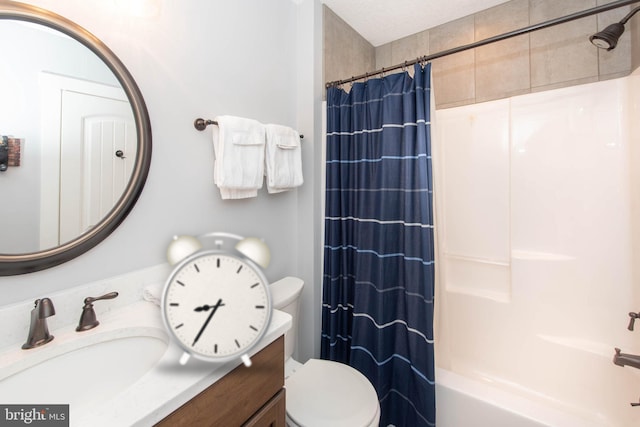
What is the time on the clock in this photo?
8:35
